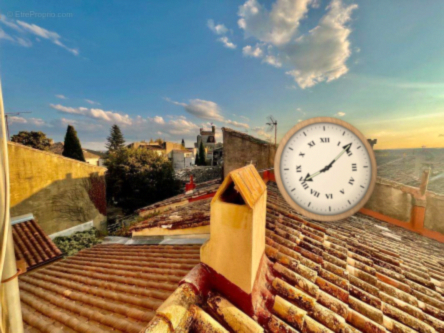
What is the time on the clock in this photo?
8:08
